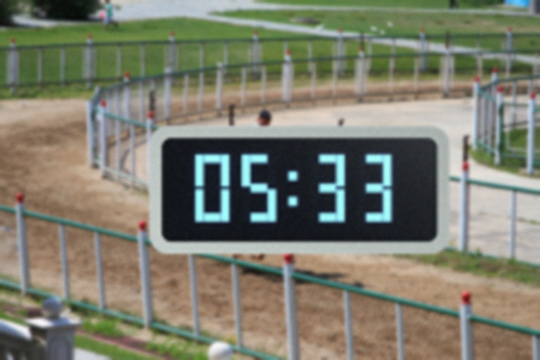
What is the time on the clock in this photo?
5:33
